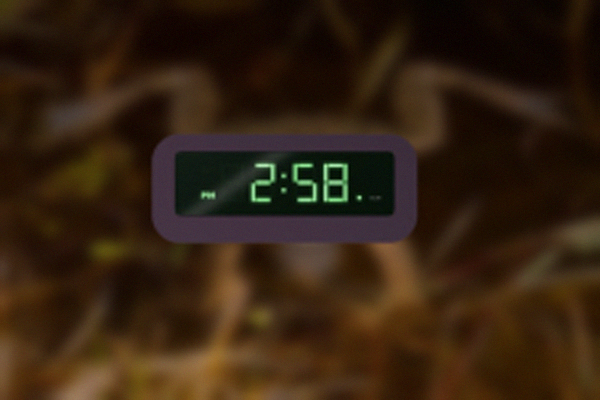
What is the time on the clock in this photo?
2:58
